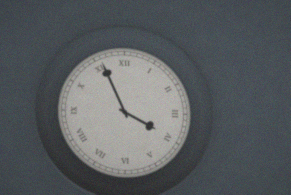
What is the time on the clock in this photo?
3:56
